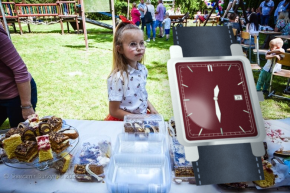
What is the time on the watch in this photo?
12:30
